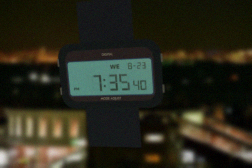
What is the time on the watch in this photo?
7:35:40
